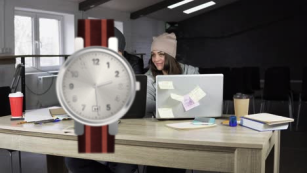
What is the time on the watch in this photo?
2:29
